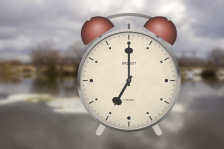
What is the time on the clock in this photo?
7:00
